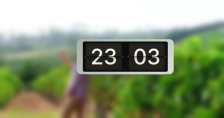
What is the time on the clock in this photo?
23:03
